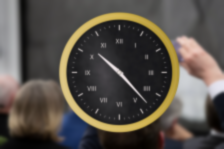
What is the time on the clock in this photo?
10:23
